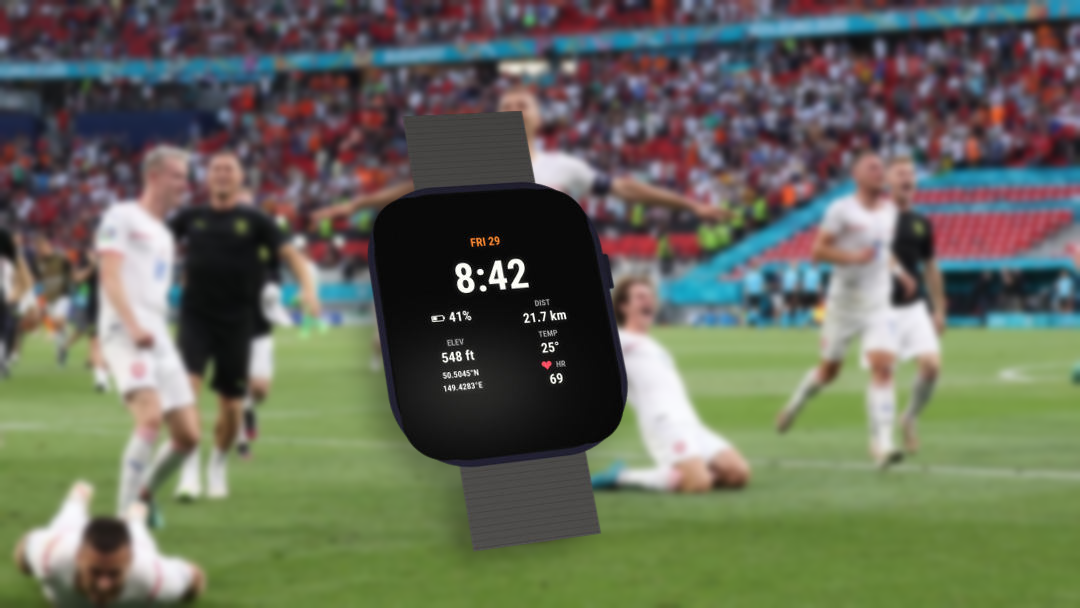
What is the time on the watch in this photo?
8:42
